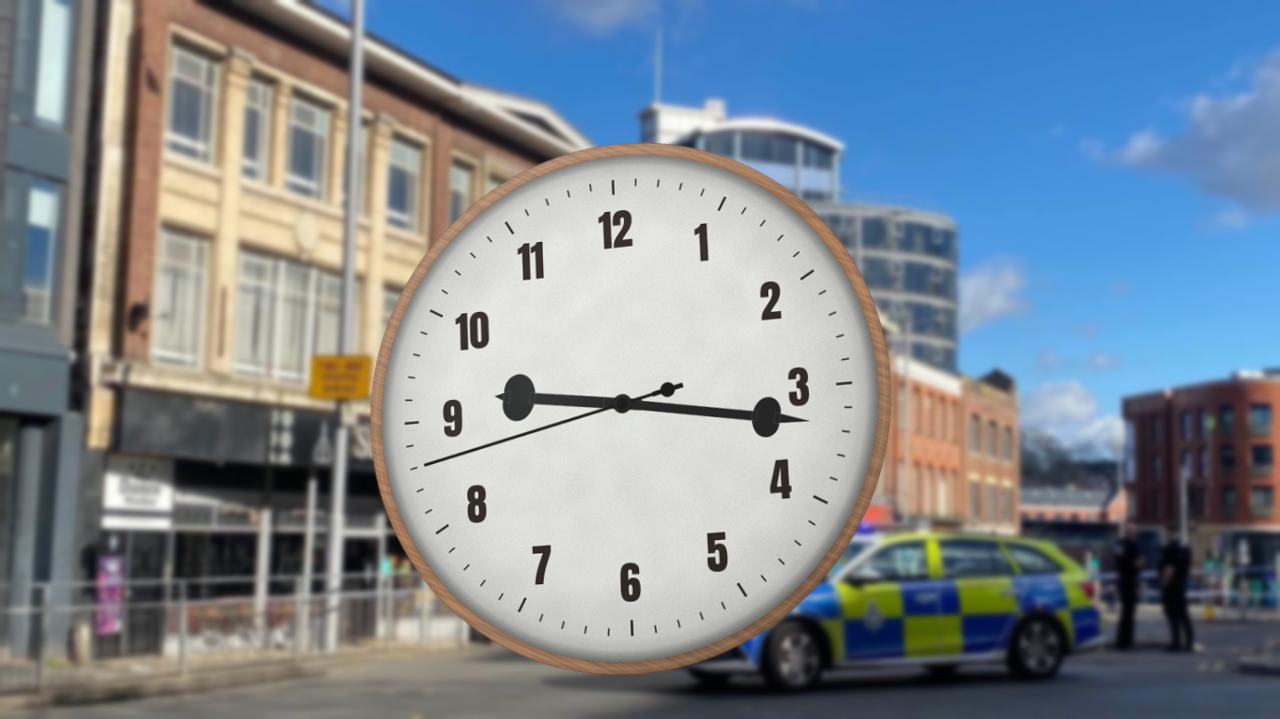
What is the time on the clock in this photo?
9:16:43
